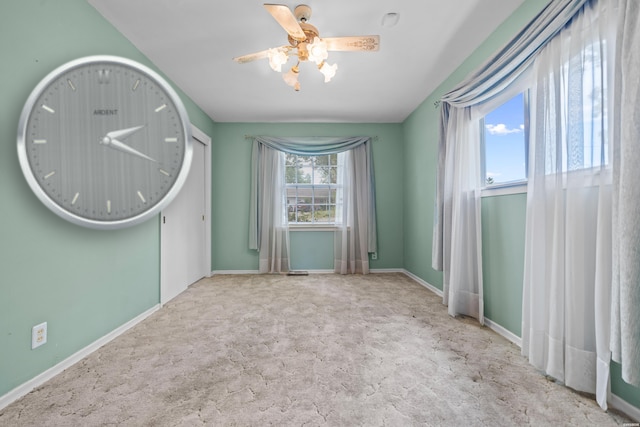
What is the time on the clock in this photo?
2:19
